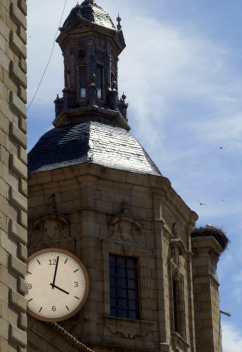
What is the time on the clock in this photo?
4:02
